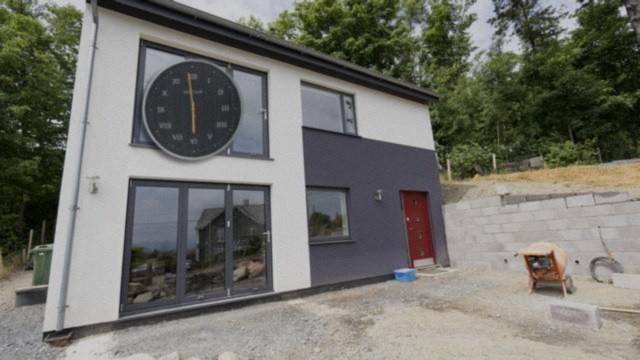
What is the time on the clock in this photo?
5:59
